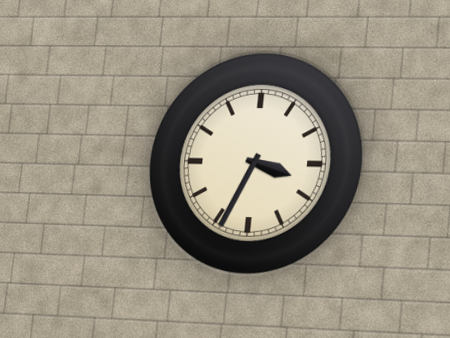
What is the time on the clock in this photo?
3:34
